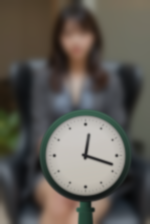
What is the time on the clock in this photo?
12:18
